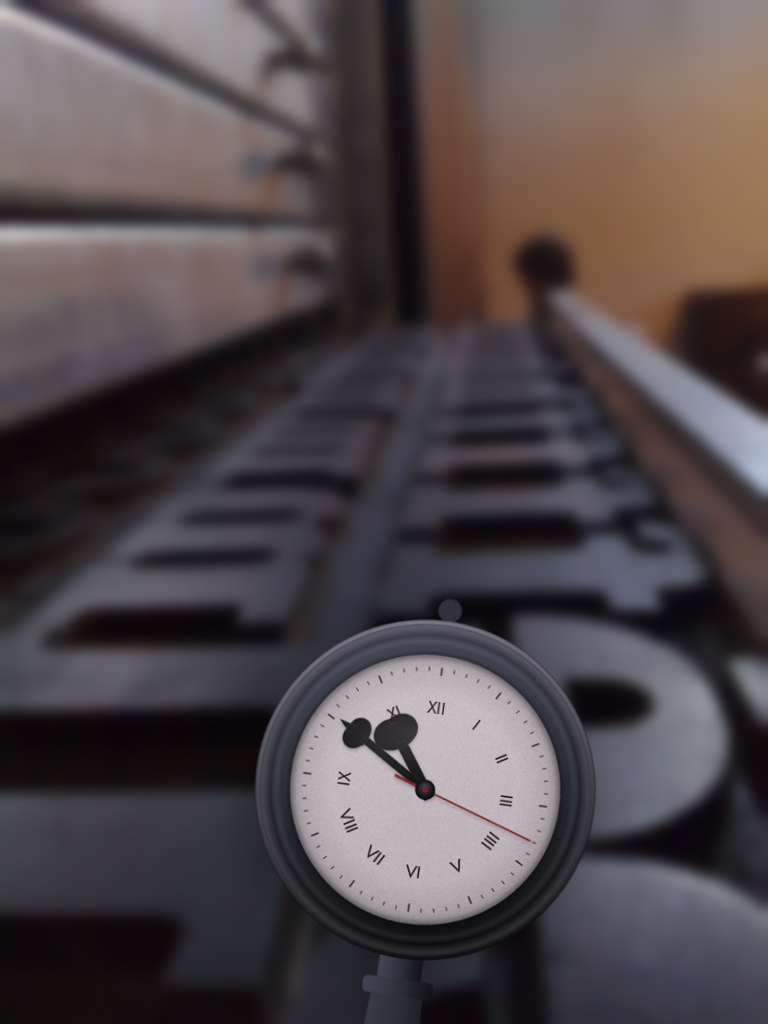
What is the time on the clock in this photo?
10:50:18
